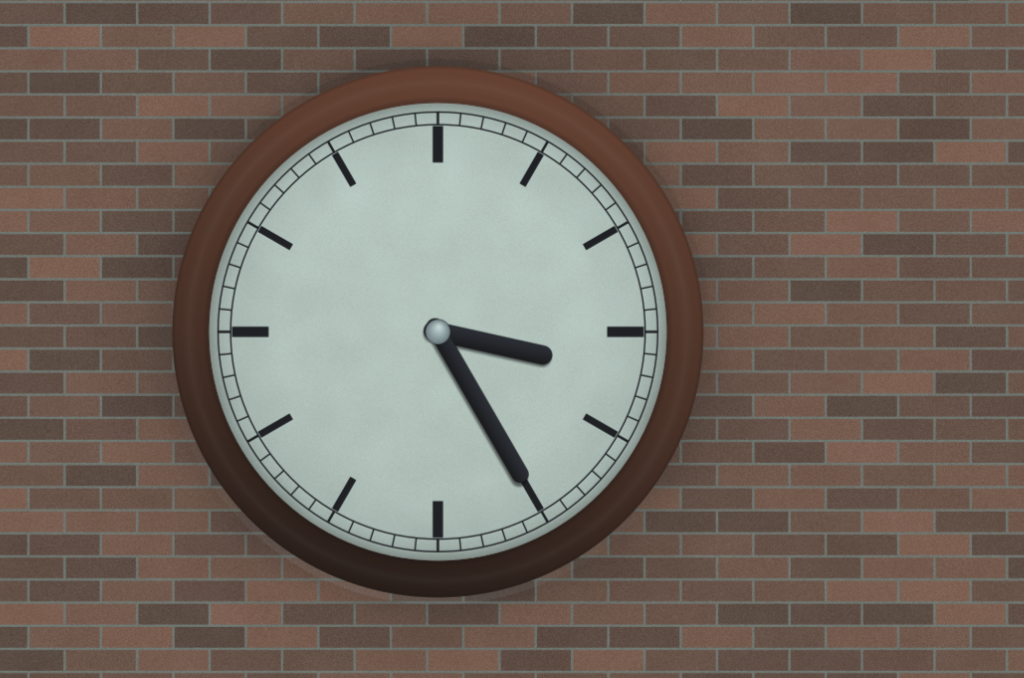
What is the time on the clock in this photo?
3:25
